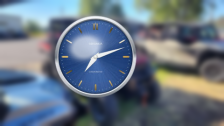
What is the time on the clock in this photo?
7:12
